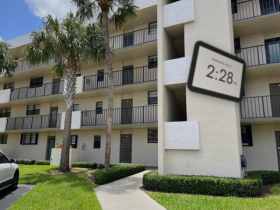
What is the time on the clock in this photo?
2:28
